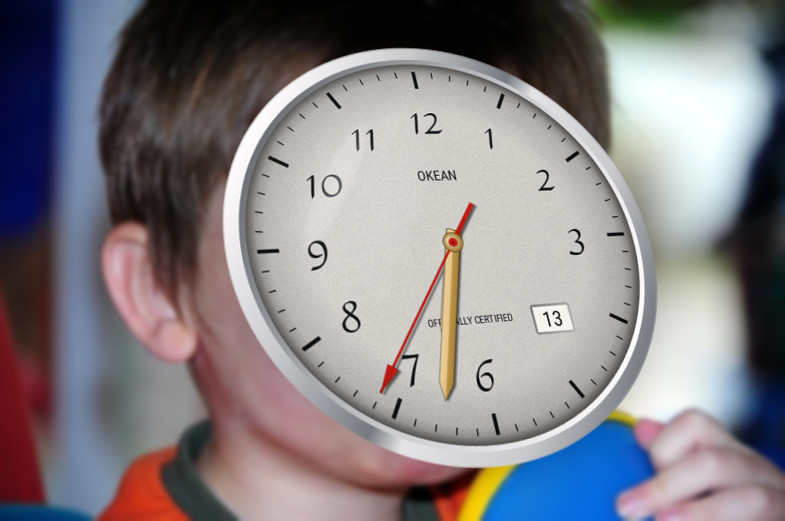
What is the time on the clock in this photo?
6:32:36
